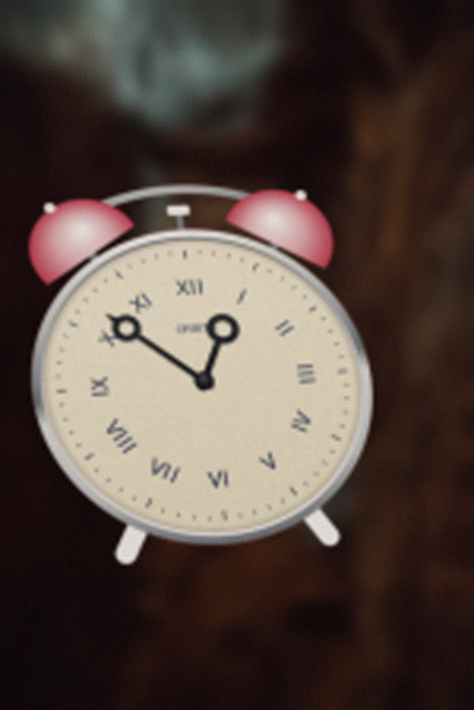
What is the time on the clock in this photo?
12:52
